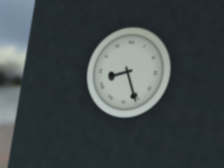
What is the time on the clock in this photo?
8:26
